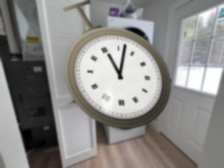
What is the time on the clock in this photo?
12:07
